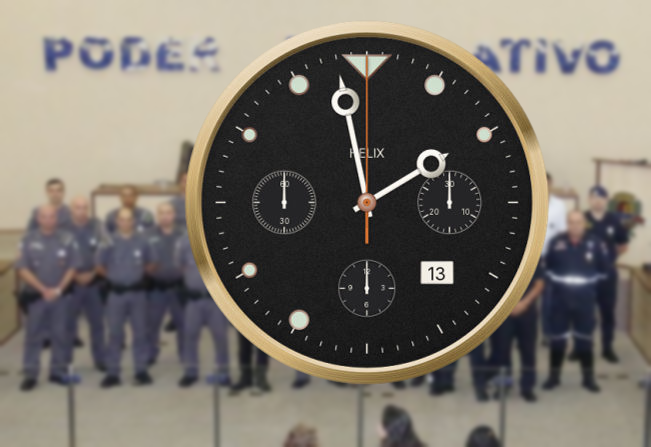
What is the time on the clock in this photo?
1:58
